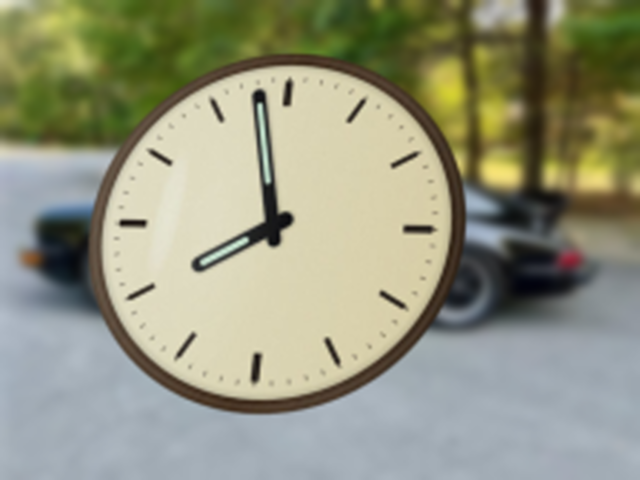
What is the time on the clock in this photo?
7:58
